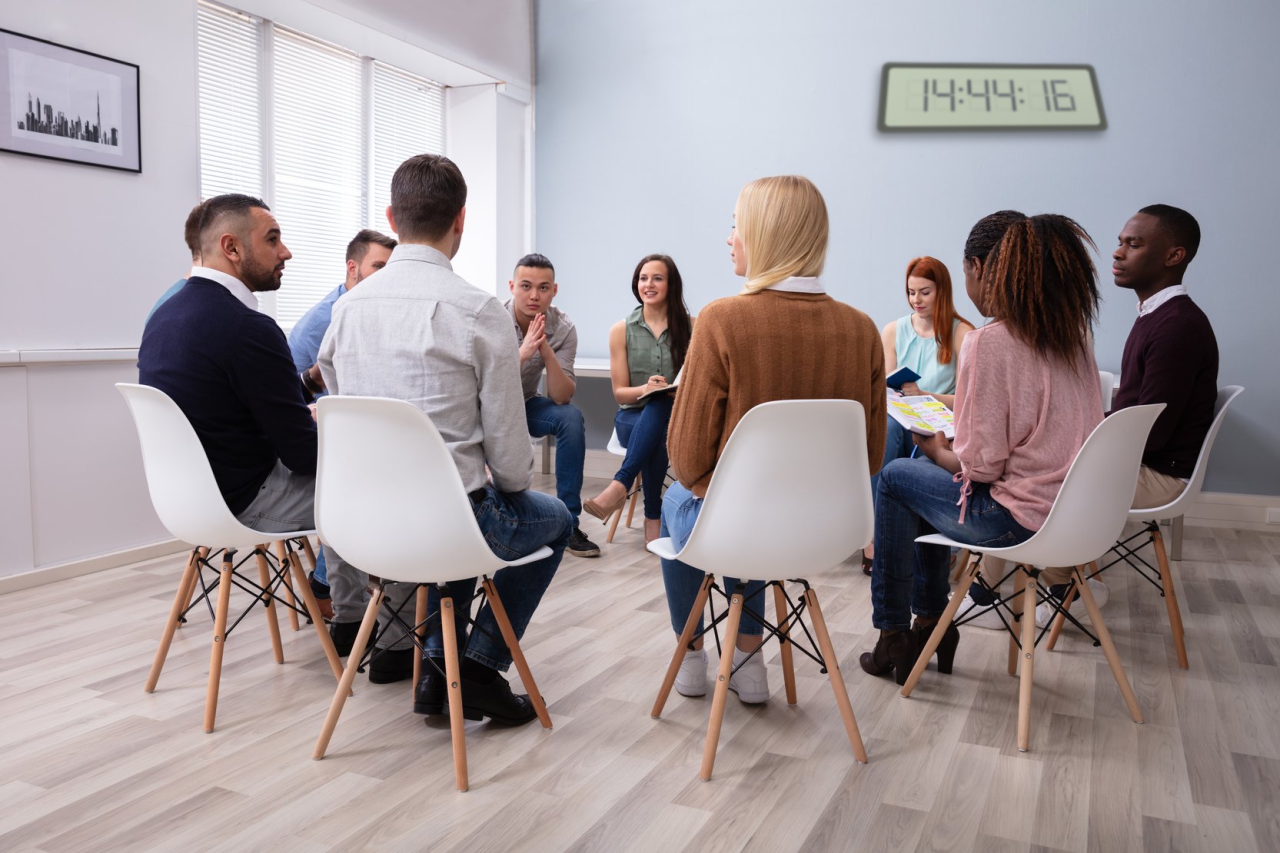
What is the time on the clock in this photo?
14:44:16
